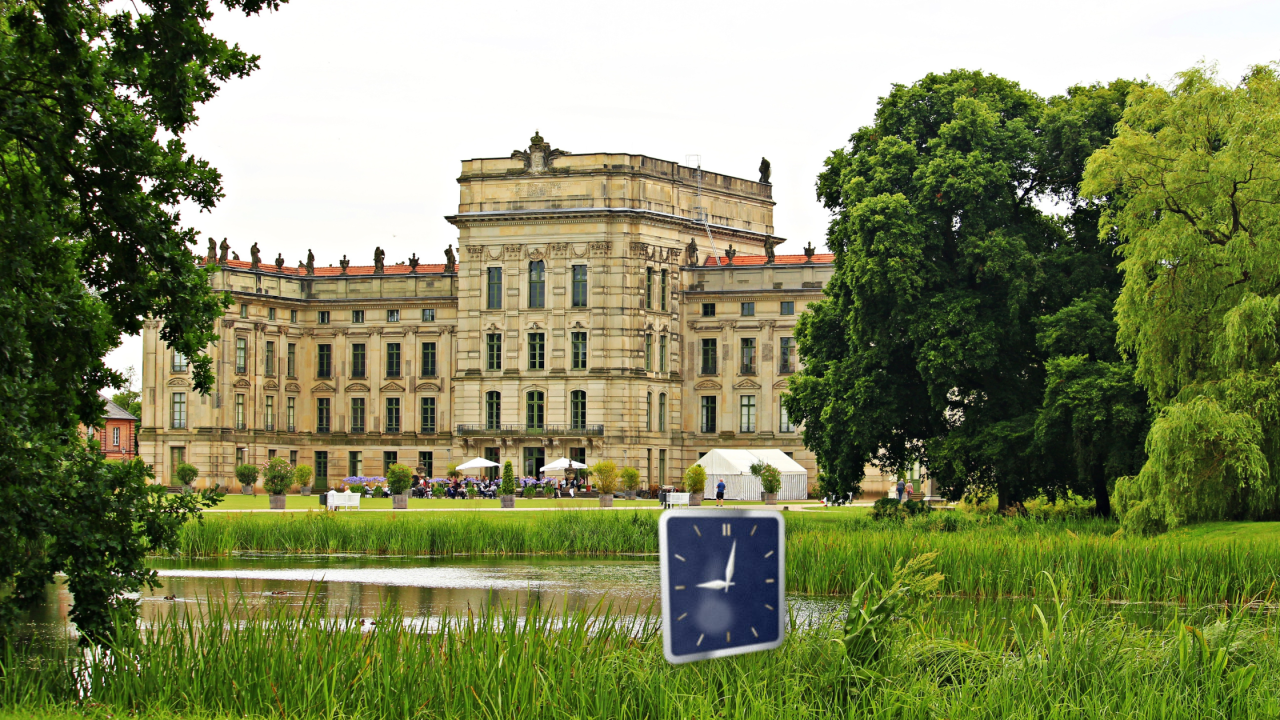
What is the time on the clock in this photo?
9:02
